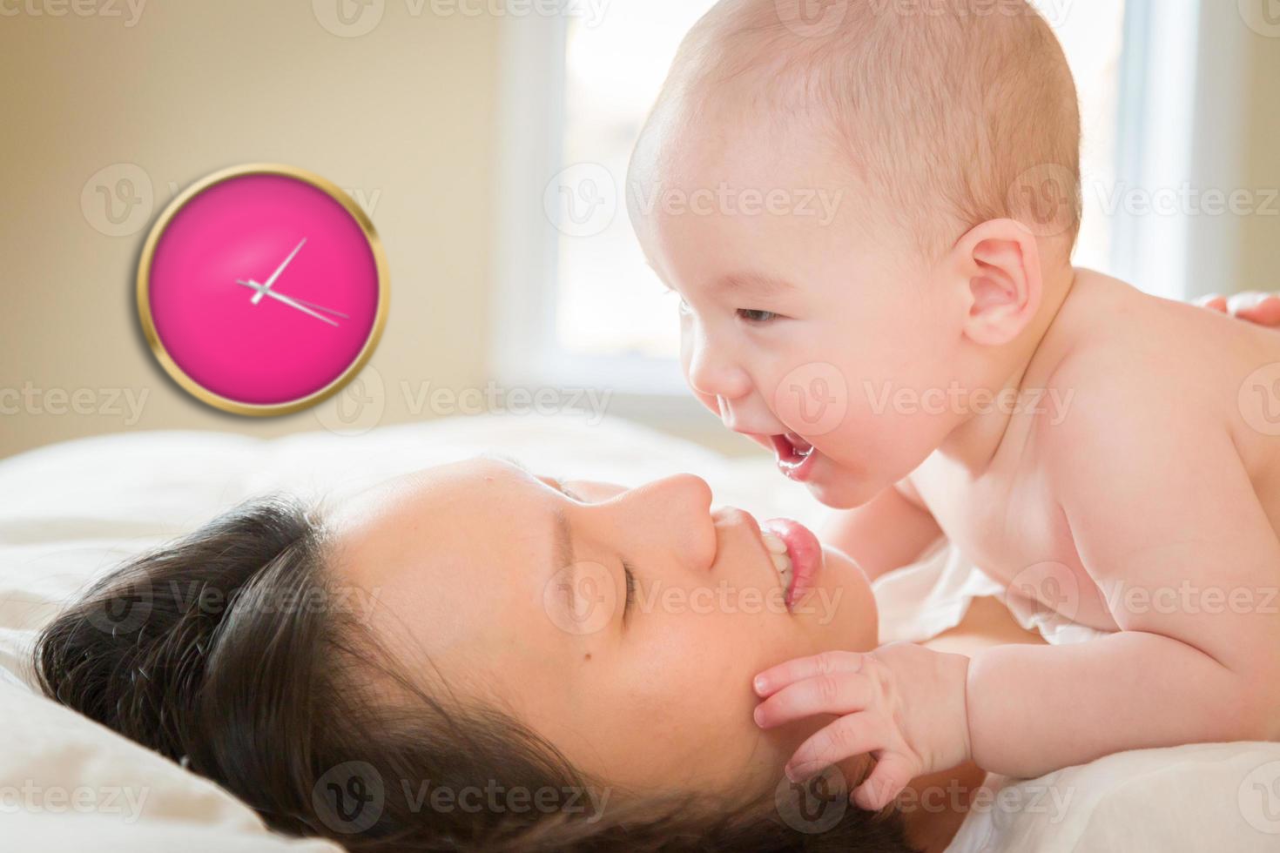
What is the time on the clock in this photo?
1:19:18
